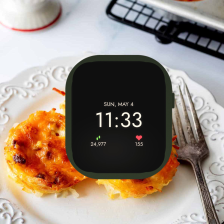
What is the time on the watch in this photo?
11:33
